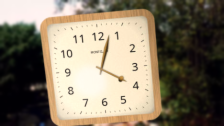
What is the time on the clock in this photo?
4:03
